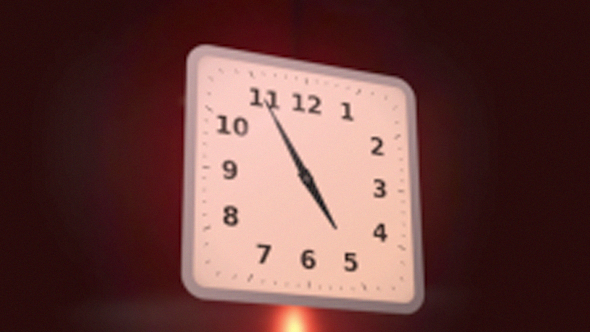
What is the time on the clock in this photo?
4:55
